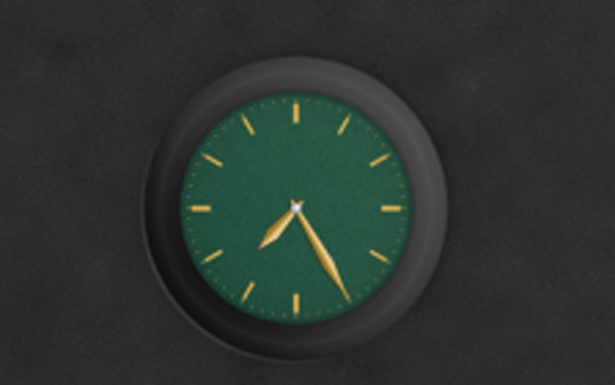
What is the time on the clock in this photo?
7:25
